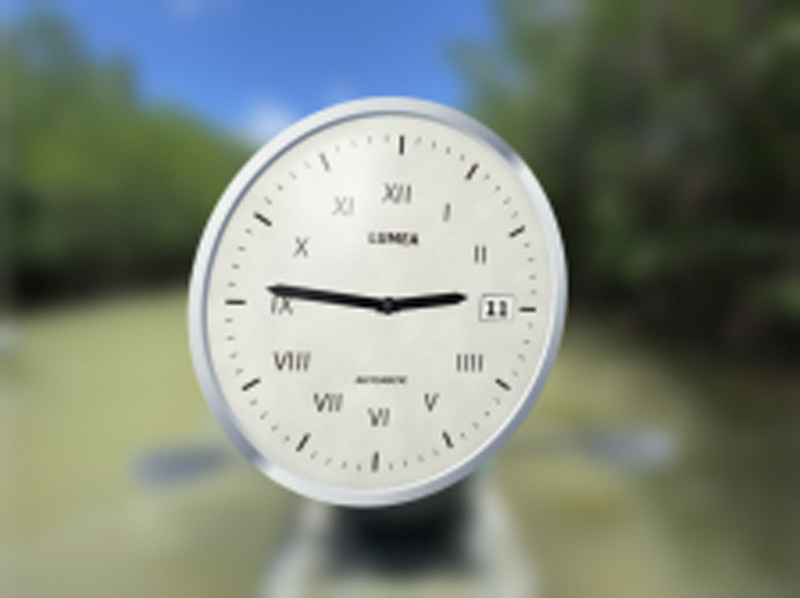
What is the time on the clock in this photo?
2:46
